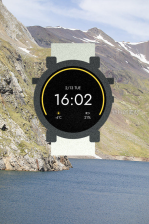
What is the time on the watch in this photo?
16:02
